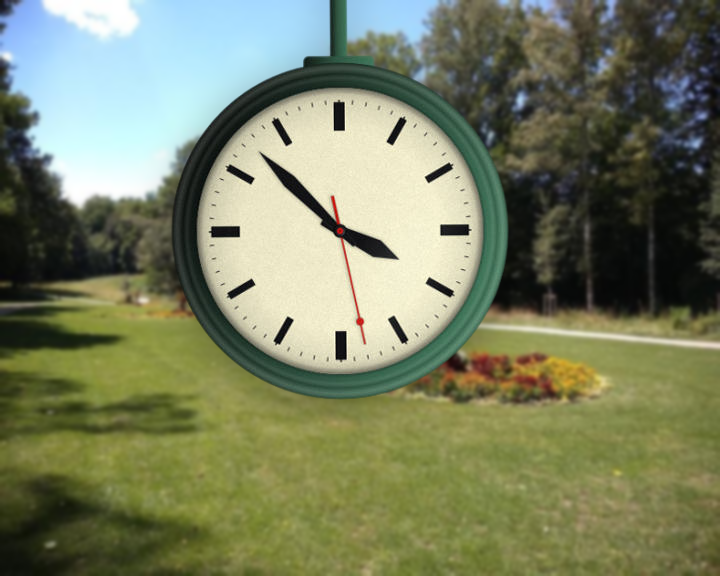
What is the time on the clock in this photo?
3:52:28
